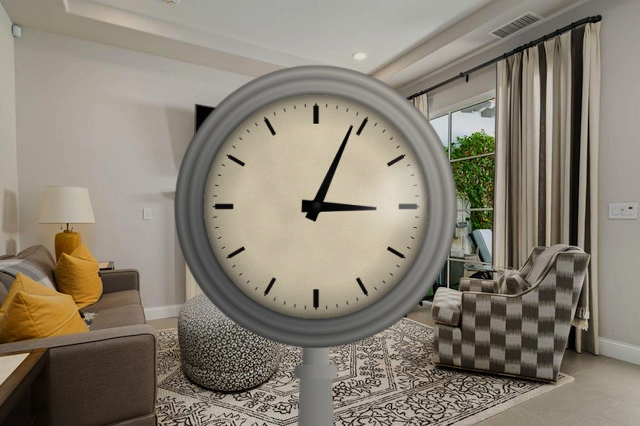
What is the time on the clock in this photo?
3:04
